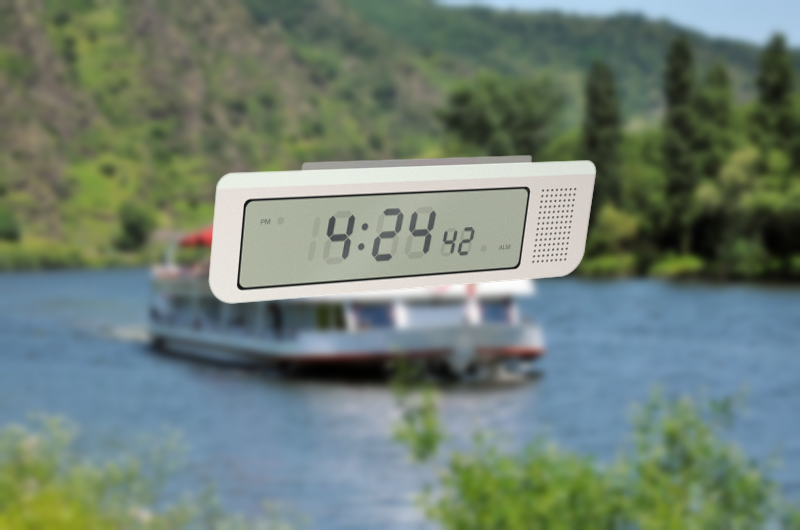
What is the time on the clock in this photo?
4:24:42
